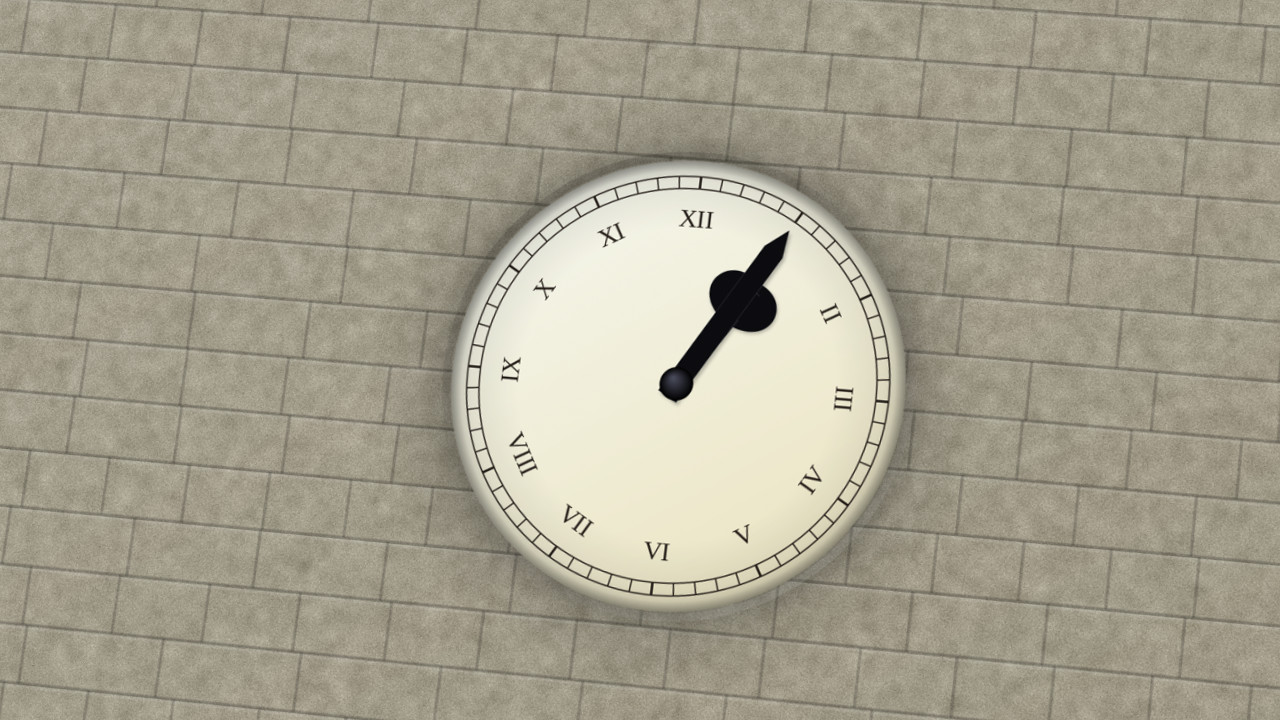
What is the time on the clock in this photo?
1:05
